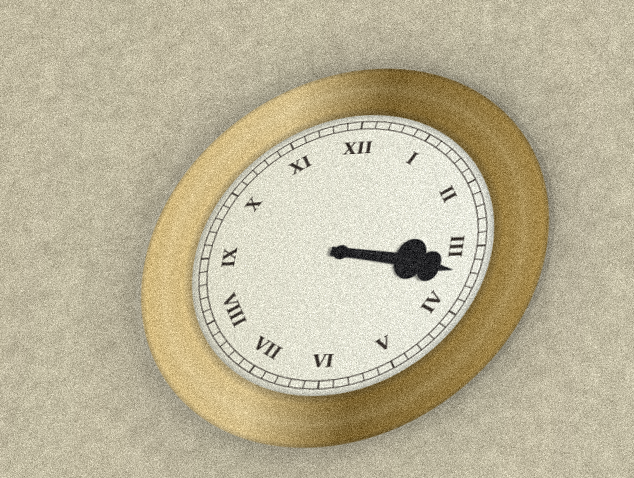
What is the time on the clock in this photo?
3:17
